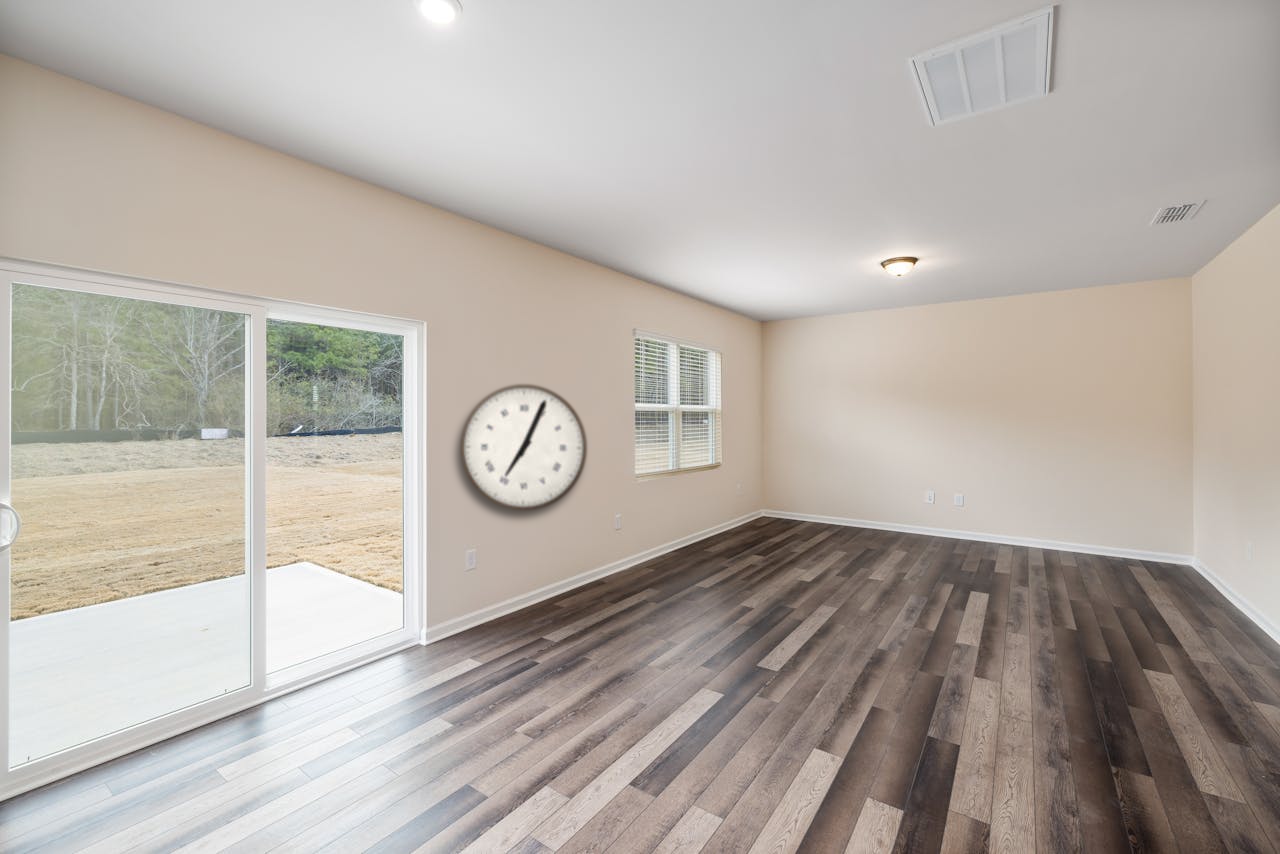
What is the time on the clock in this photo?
7:04
